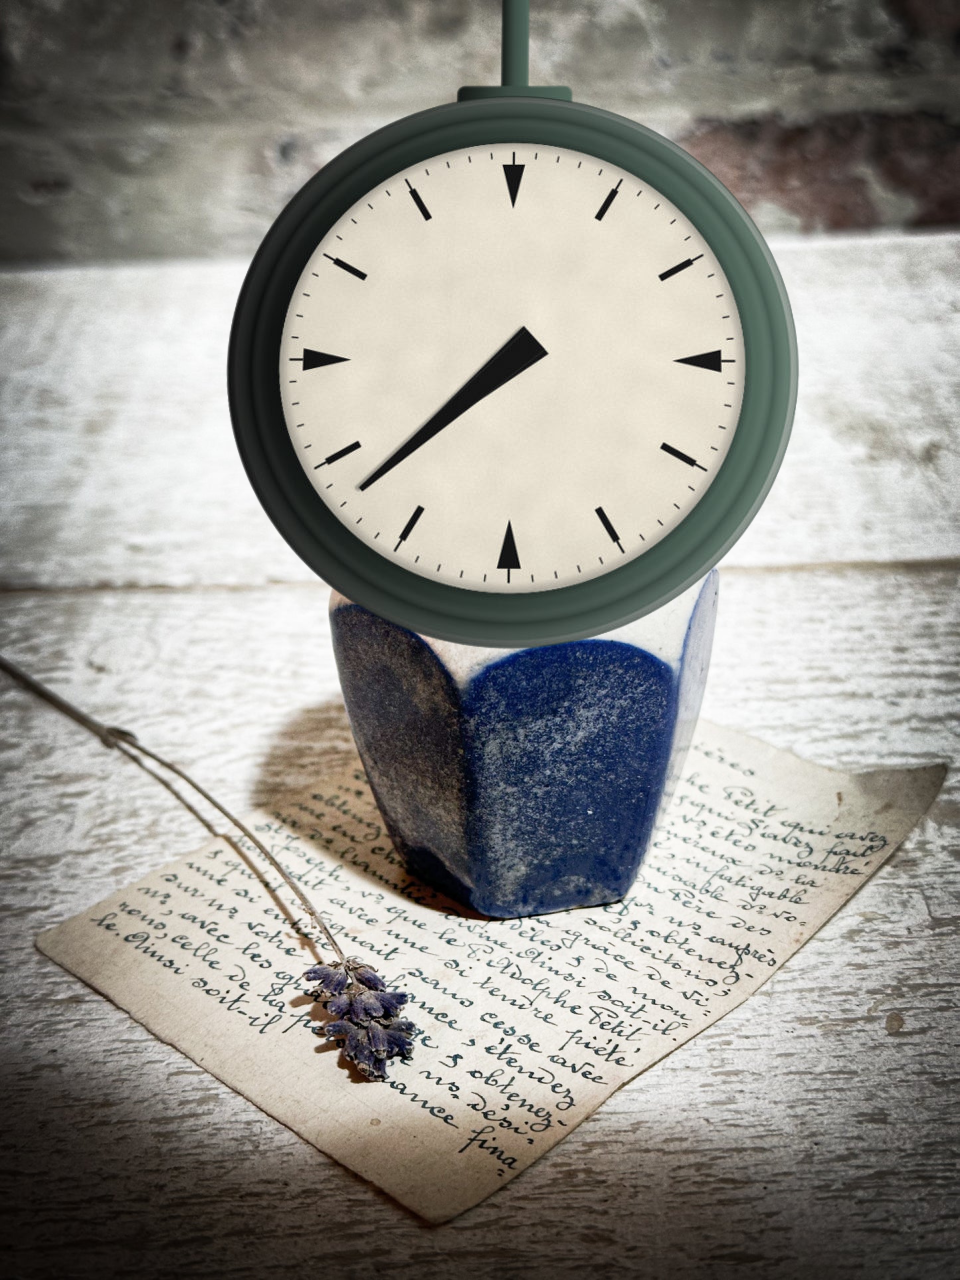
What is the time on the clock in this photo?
7:38
